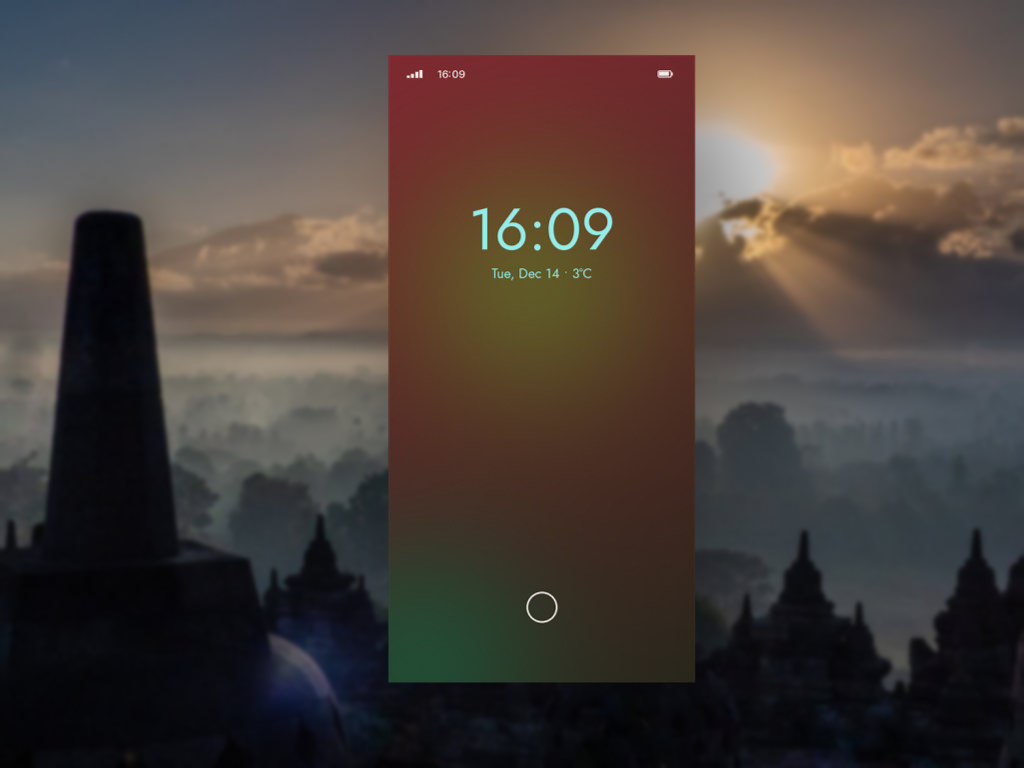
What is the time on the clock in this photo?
16:09
